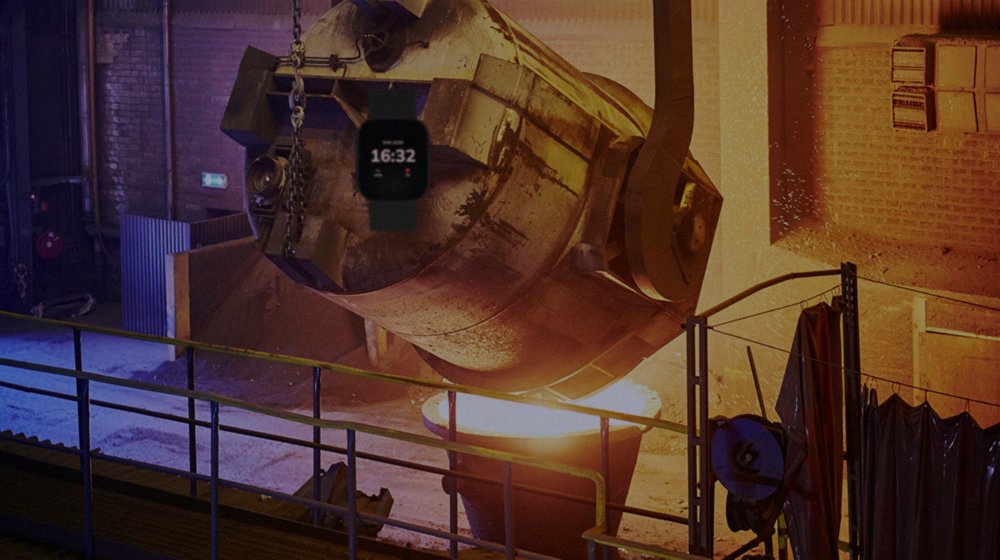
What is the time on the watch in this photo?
16:32
